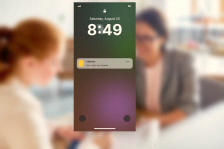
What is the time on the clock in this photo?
8:49
